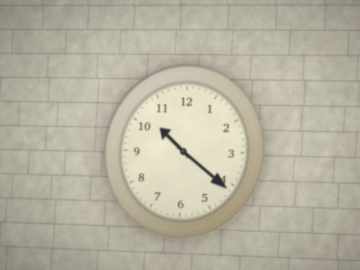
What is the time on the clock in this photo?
10:21
